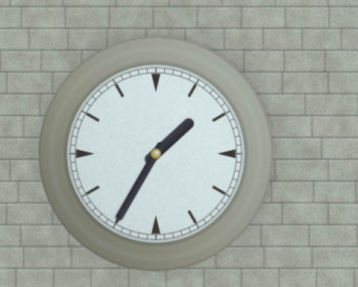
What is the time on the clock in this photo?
1:35
